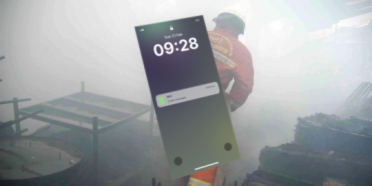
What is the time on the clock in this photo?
9:28
